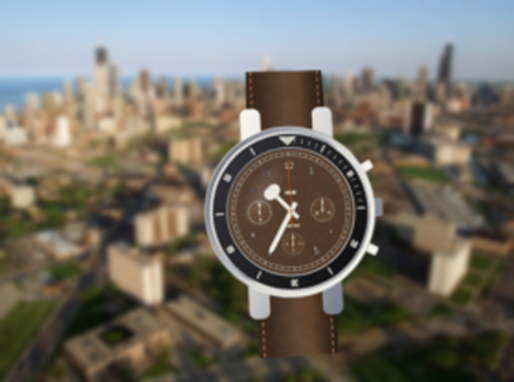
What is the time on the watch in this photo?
10:35
